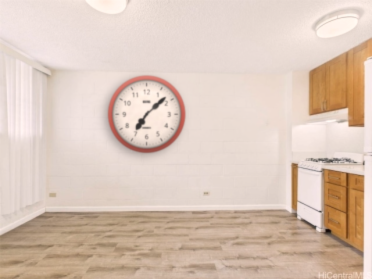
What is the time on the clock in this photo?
7:08
